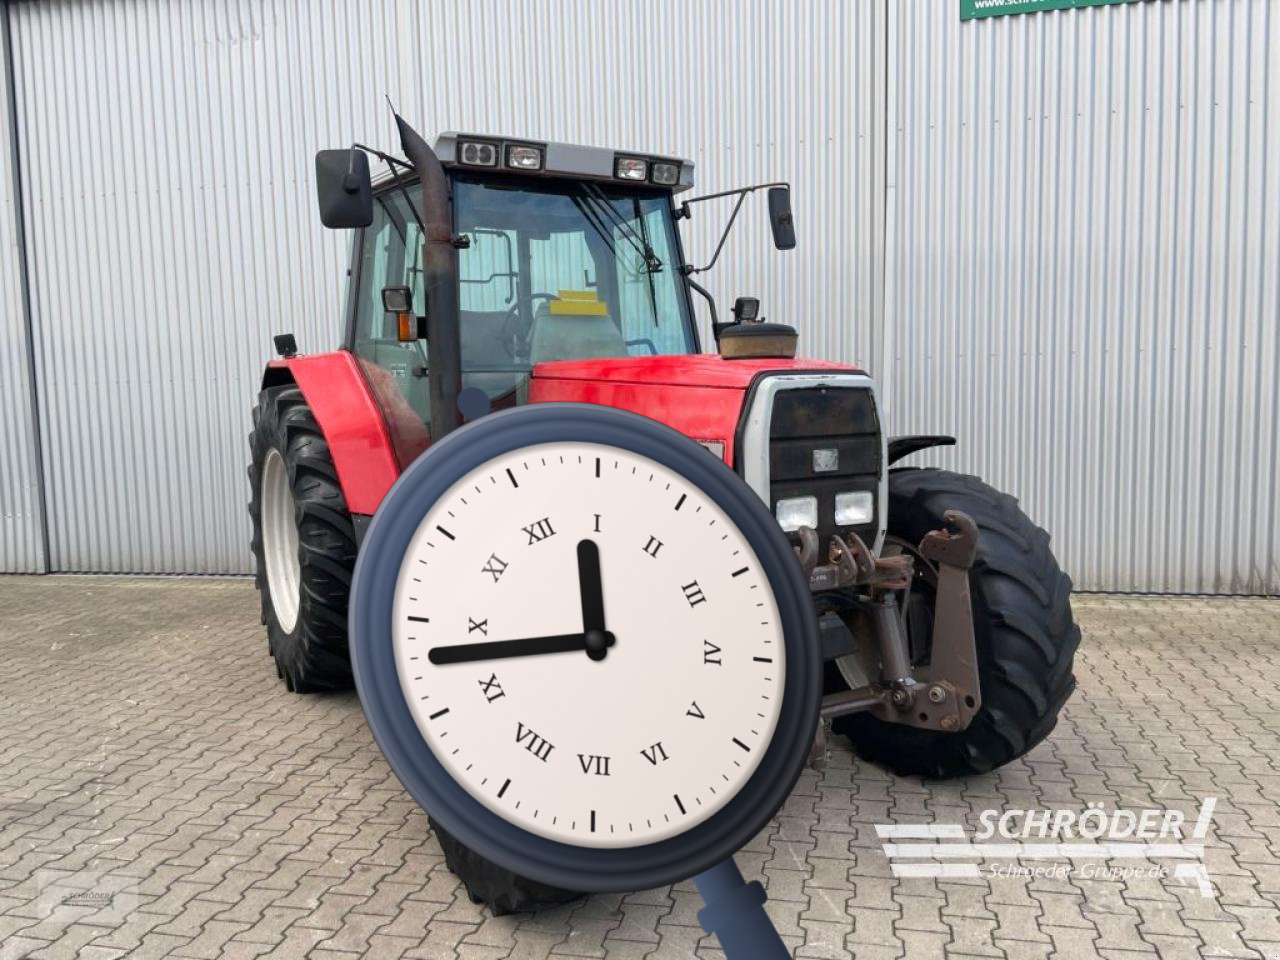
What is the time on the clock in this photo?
12:48
